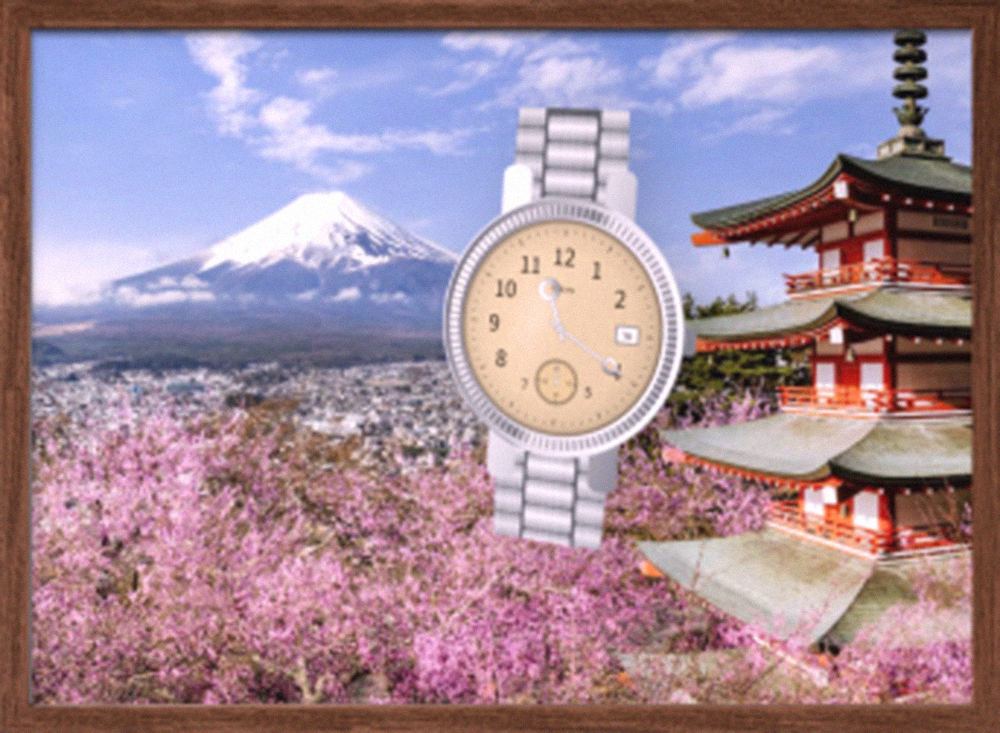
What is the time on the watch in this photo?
11:20
